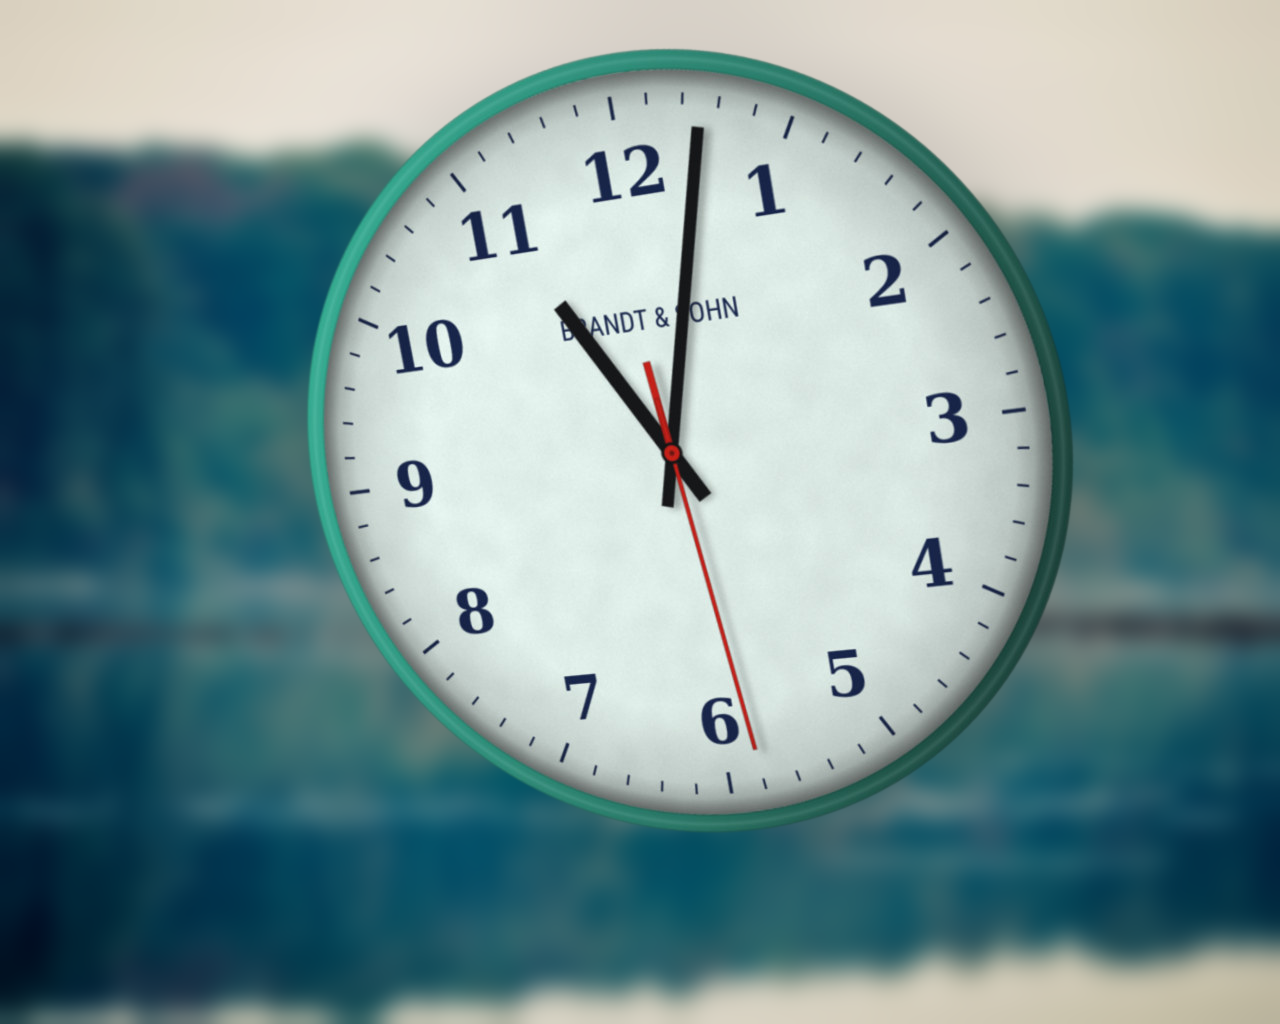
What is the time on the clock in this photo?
11:02:29
